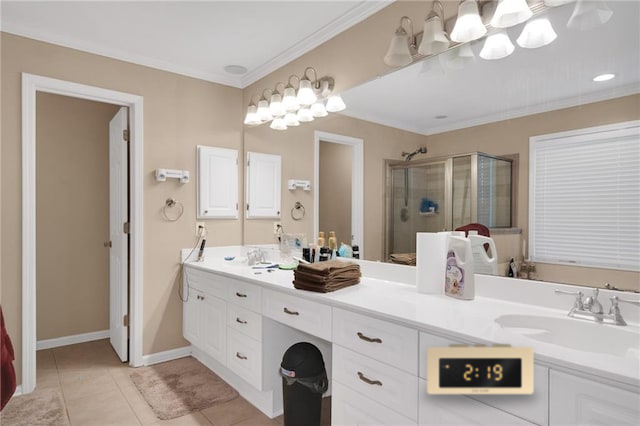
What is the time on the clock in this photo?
2:19
